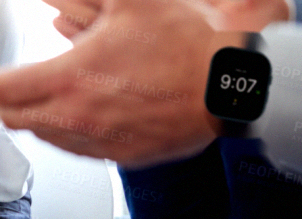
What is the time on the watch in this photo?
9:07
